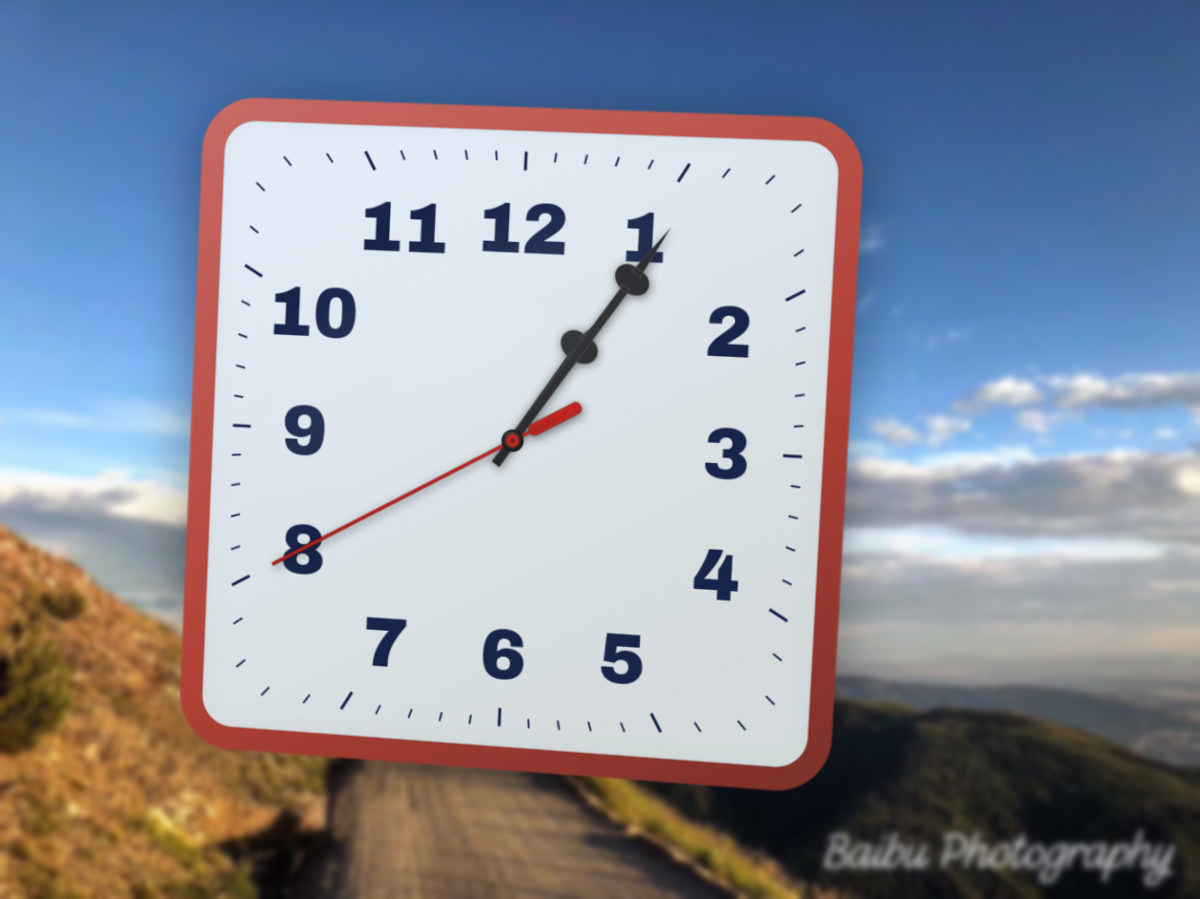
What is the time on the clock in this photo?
1:05:40
